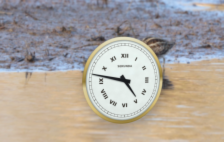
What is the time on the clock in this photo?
4:47
